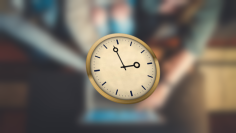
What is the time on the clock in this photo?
2:58
